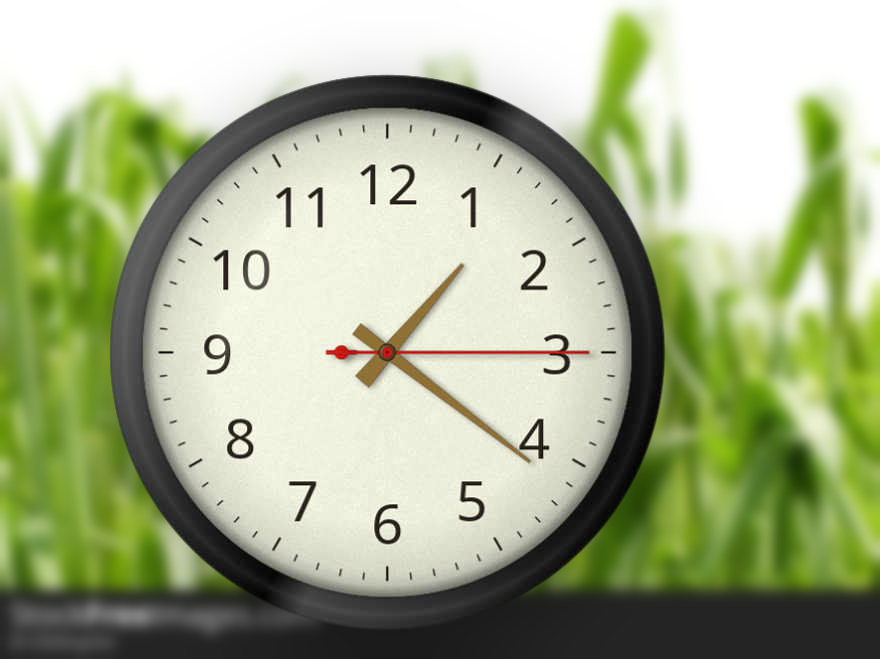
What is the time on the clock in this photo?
1:21:15
